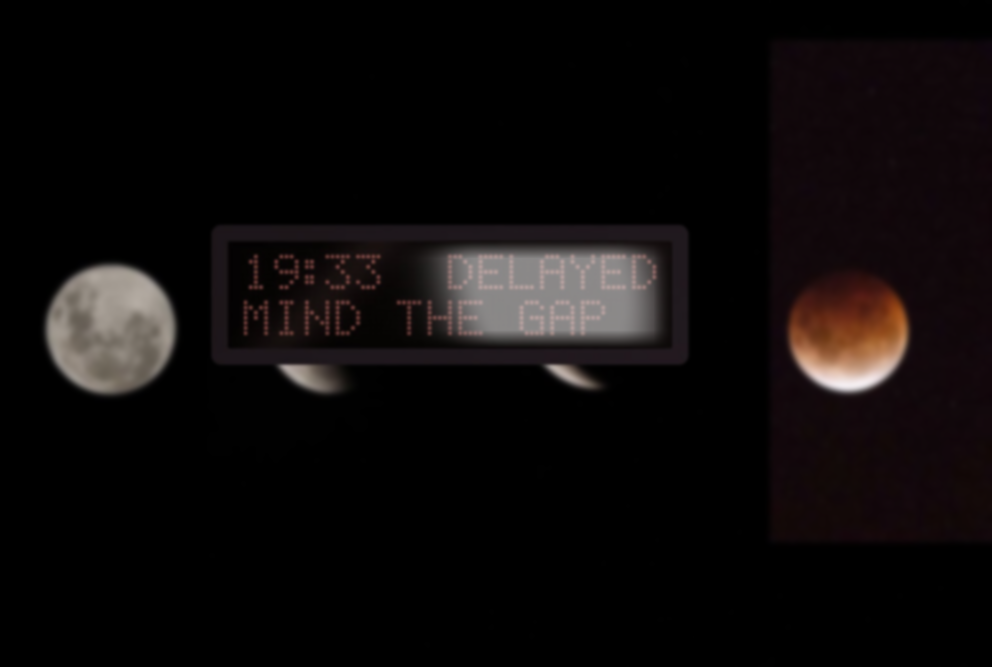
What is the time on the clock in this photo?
19:33
